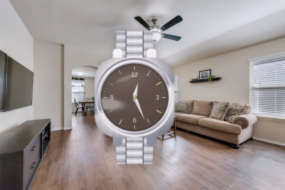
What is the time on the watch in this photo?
12:26
